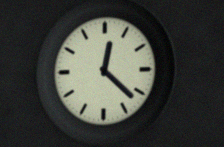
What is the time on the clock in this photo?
12:22
